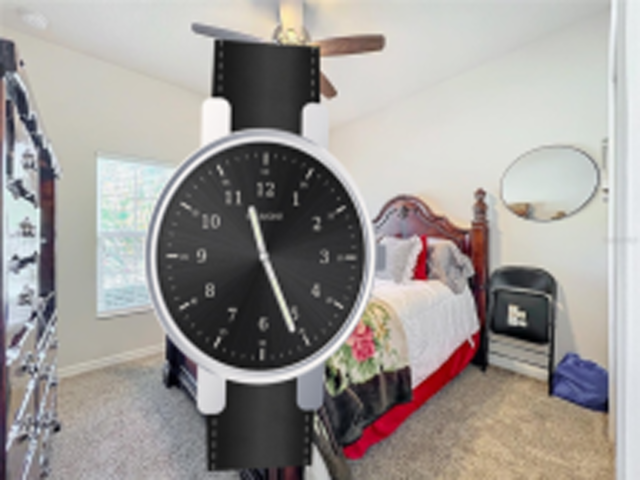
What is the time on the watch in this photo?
11:26
